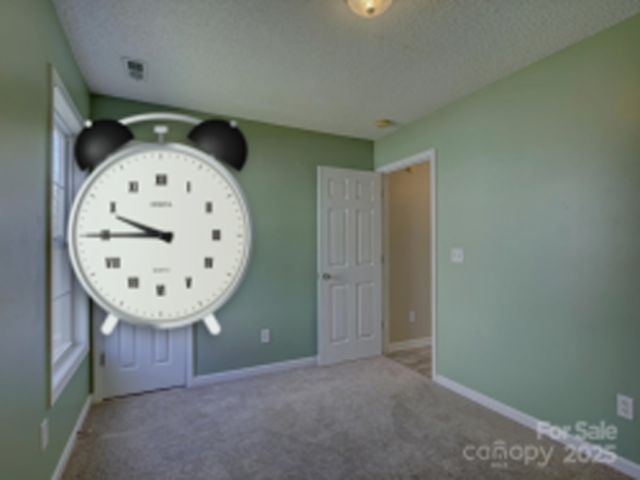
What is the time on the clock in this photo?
9:45
